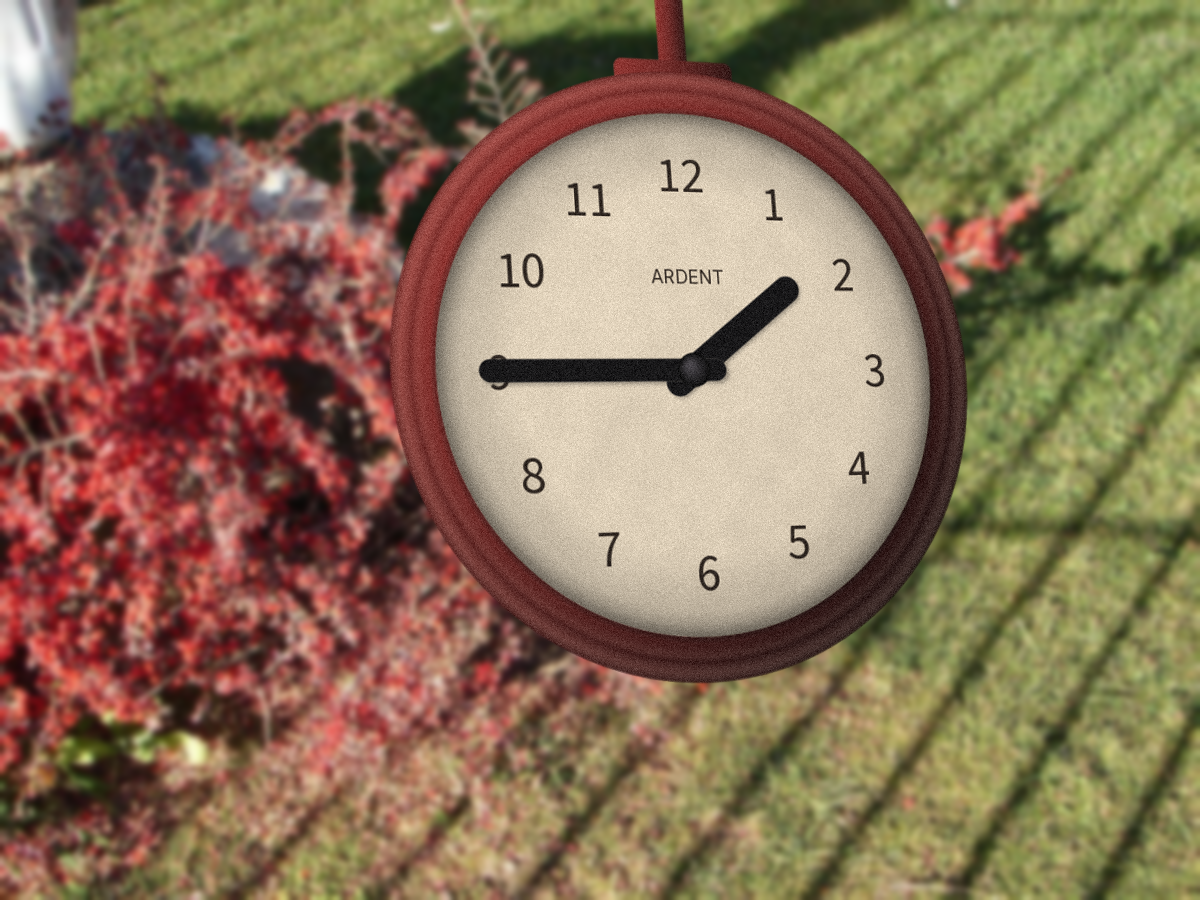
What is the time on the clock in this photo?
1:45
